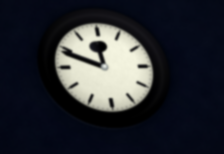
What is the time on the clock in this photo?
11:49
